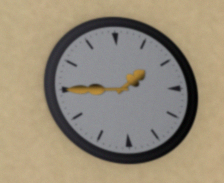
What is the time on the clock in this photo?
1:45
